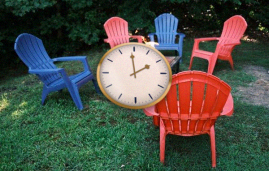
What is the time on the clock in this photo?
1:59
